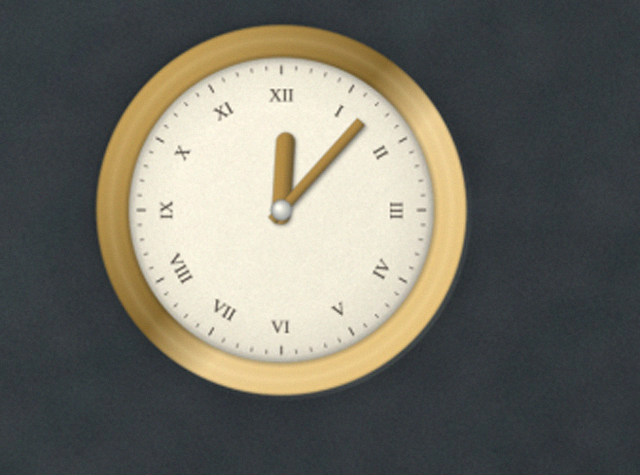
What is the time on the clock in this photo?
12:07
